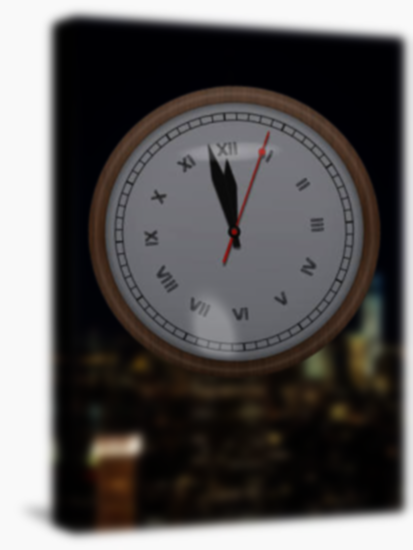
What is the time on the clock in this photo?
11:58:04
